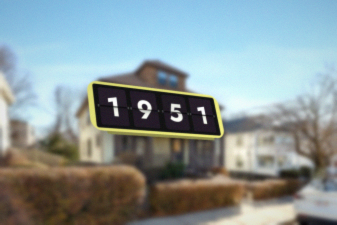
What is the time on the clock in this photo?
19:51
